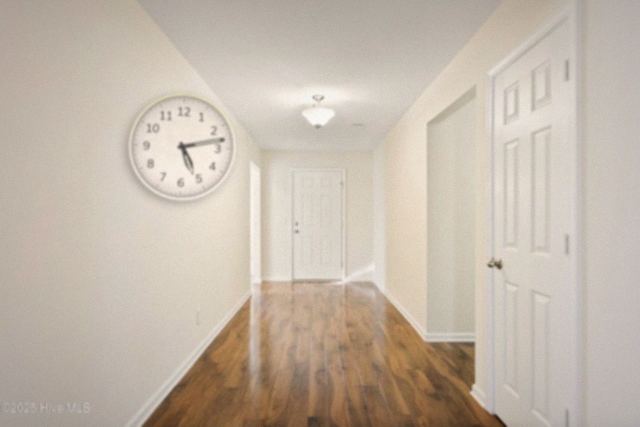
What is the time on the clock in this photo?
5:13
